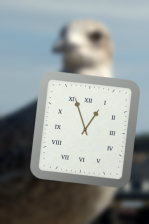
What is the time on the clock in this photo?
12:56
